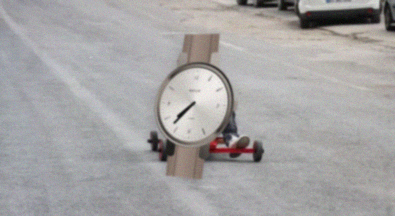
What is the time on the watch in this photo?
7:37
